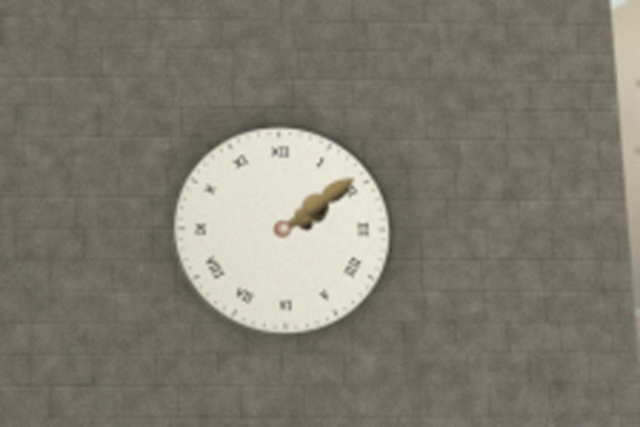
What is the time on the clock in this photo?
2:09
